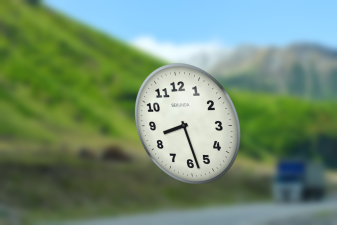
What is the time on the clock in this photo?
8:28
